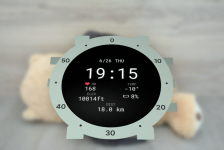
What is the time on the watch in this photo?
19:15
